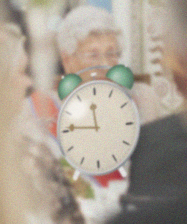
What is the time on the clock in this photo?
11:46
